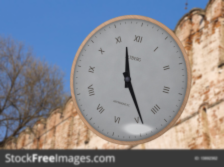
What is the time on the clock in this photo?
11:24
